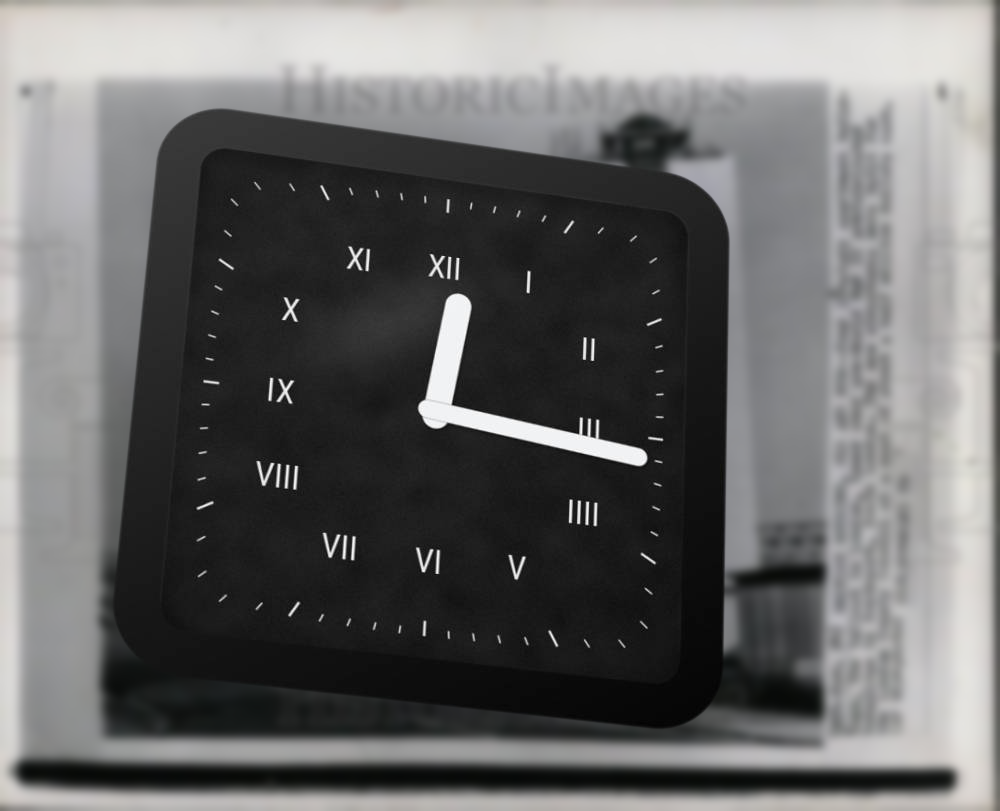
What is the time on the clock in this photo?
12:16
